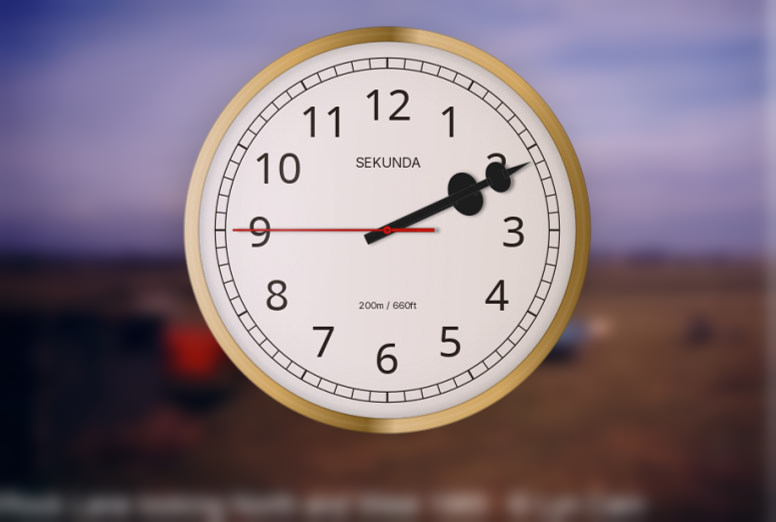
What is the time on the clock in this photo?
2:10:45
